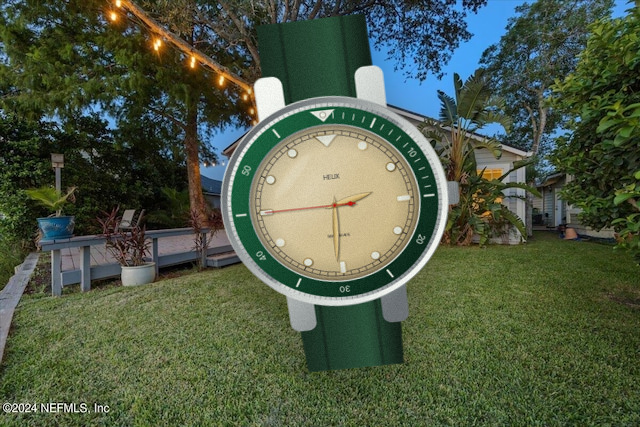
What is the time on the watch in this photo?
2:30:45
